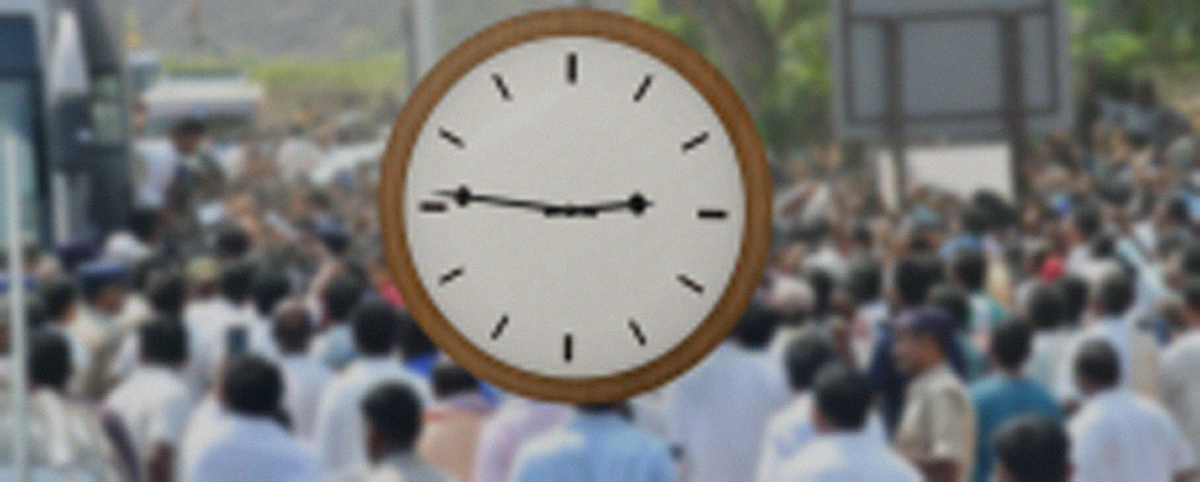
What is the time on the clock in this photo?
2:46
